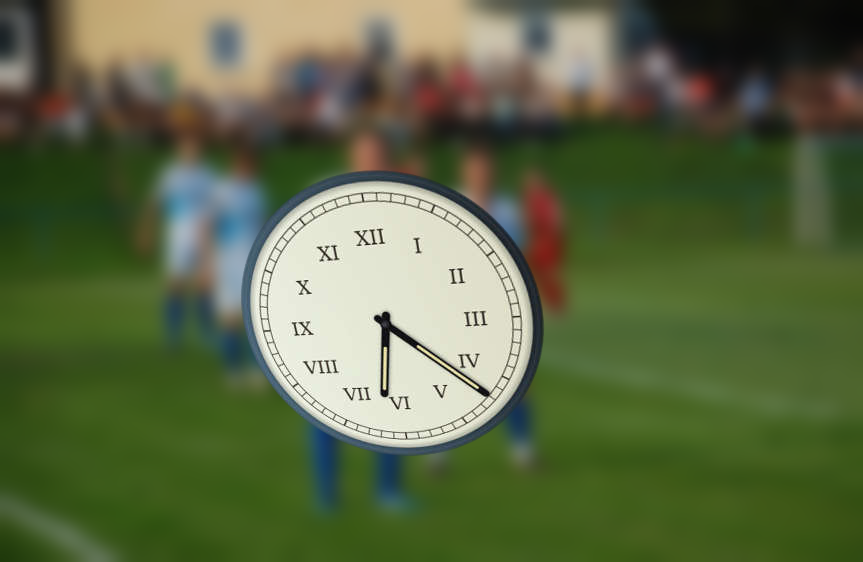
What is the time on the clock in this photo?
6:22
